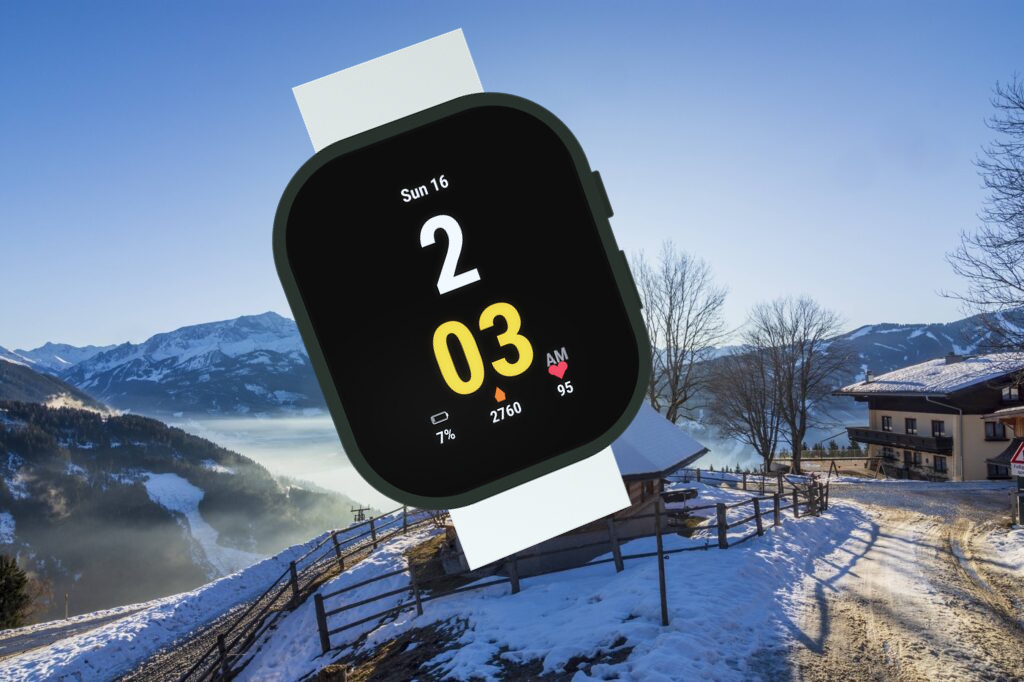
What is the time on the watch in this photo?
2:03
